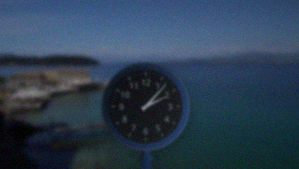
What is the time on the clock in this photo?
2:07
